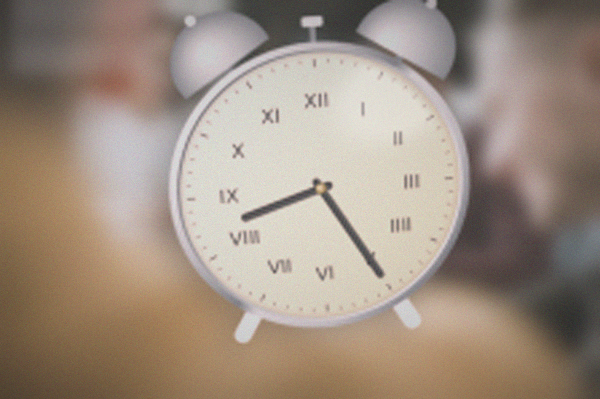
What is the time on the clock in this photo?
8:25
